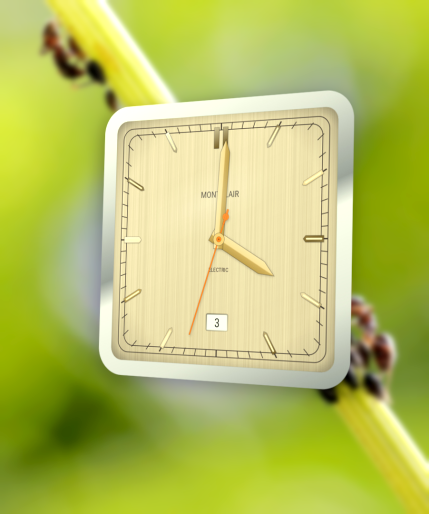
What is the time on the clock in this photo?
4:00:33
